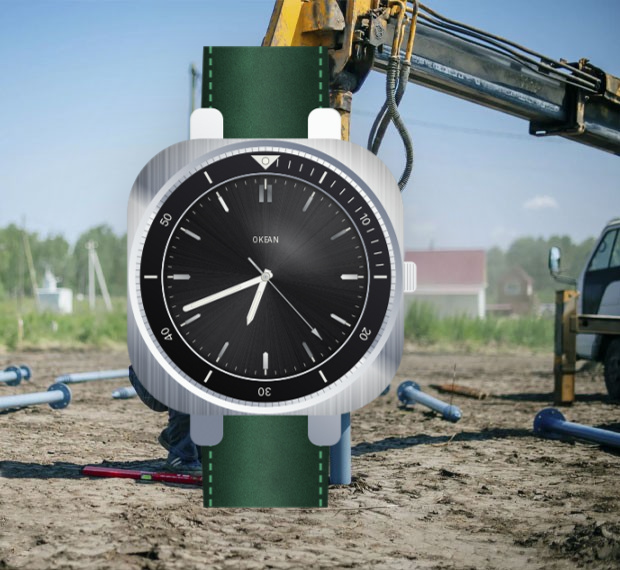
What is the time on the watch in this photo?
6:41:23
